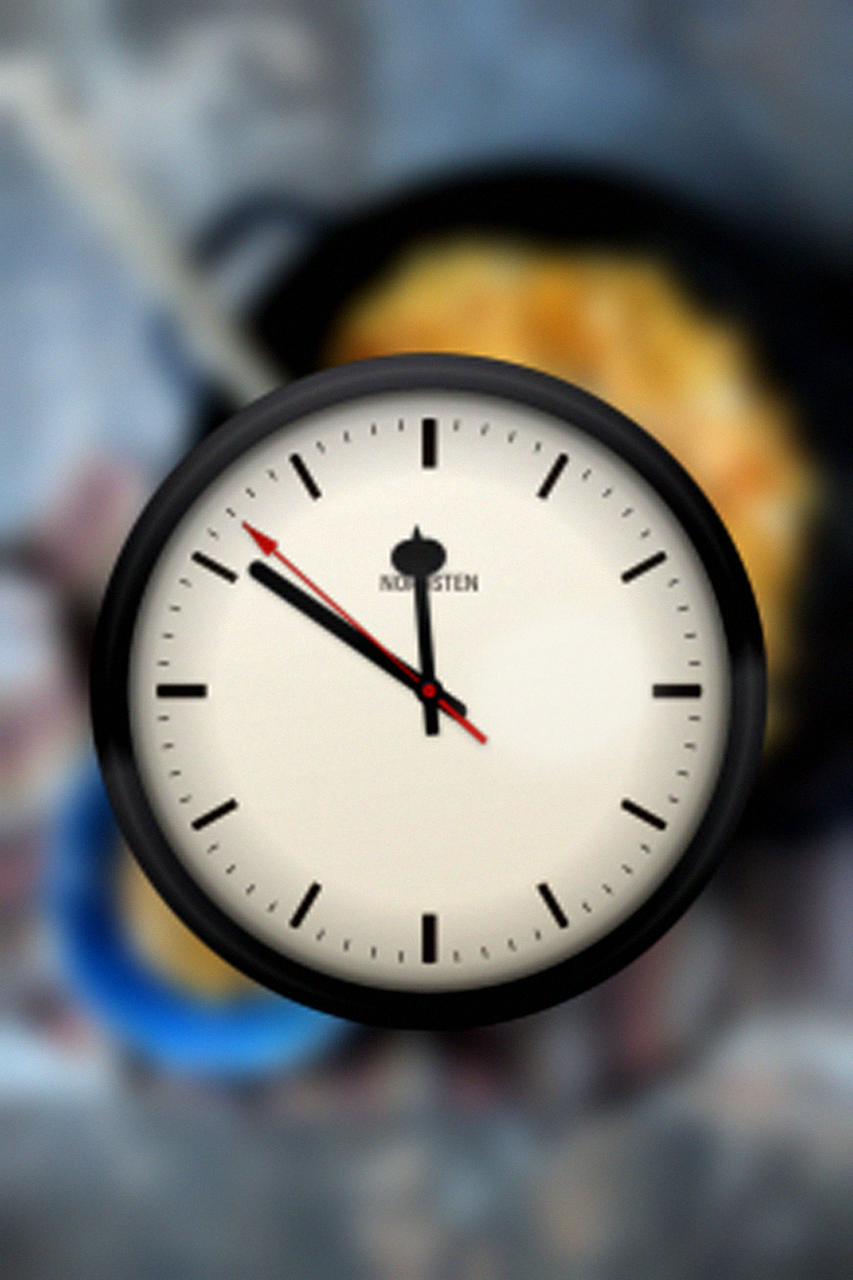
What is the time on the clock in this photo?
11:50:52
